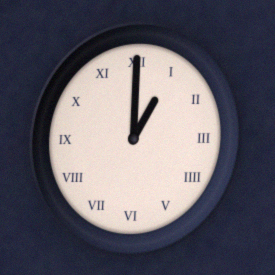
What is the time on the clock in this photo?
1:00
